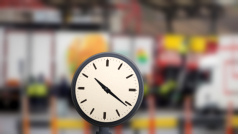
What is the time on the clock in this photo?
10:21
